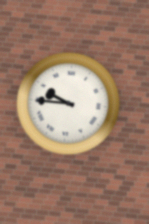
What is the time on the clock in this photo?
9:45
